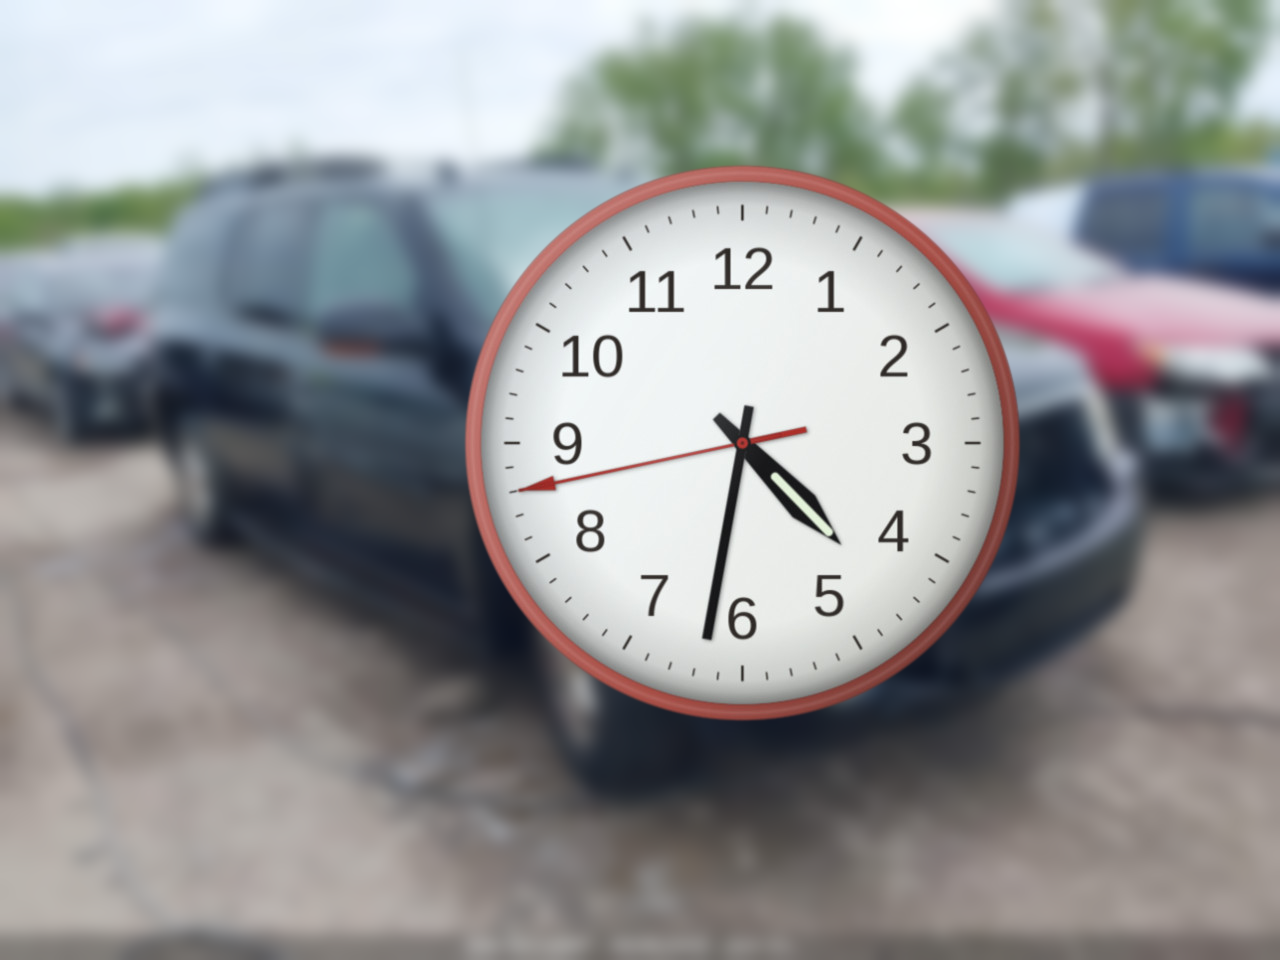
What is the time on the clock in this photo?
4:31:43
